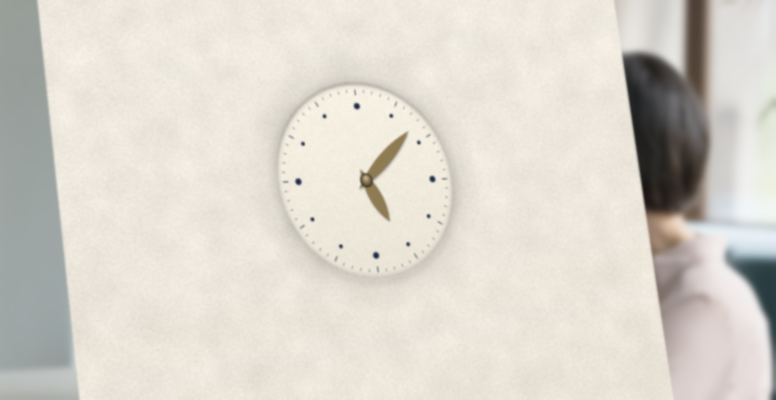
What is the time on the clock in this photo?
5:08
